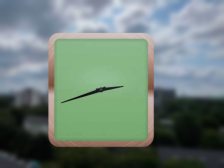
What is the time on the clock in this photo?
2:42
